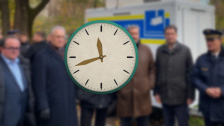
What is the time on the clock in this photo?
11:42
